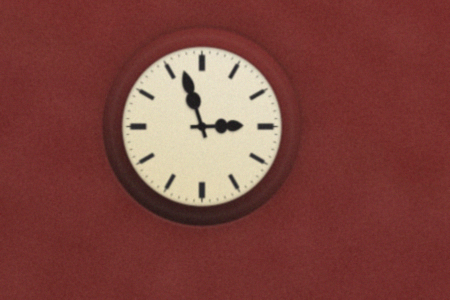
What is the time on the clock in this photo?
2:57
